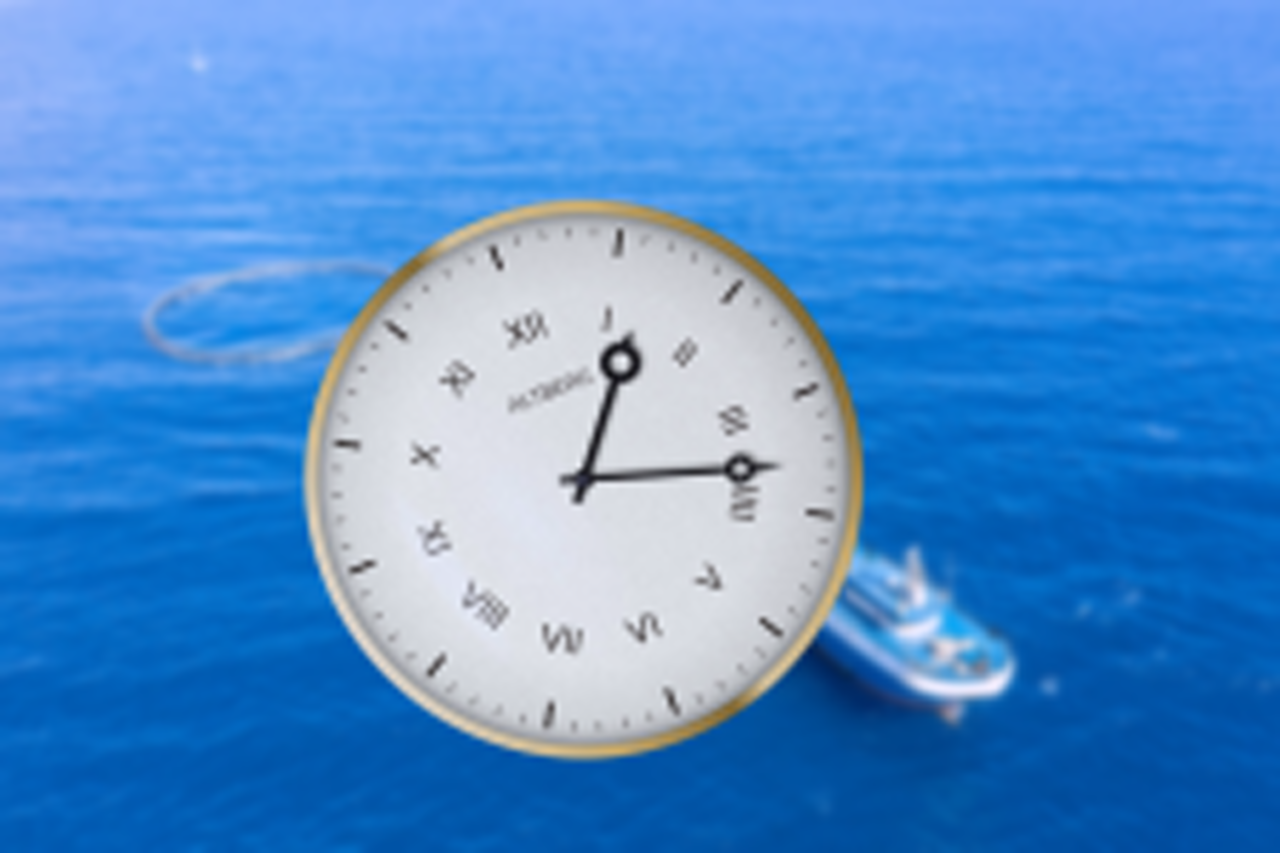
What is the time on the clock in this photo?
1:18
